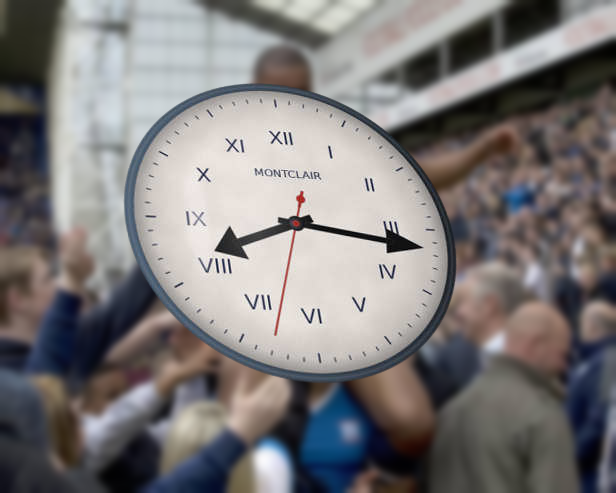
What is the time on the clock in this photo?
8:16:33
